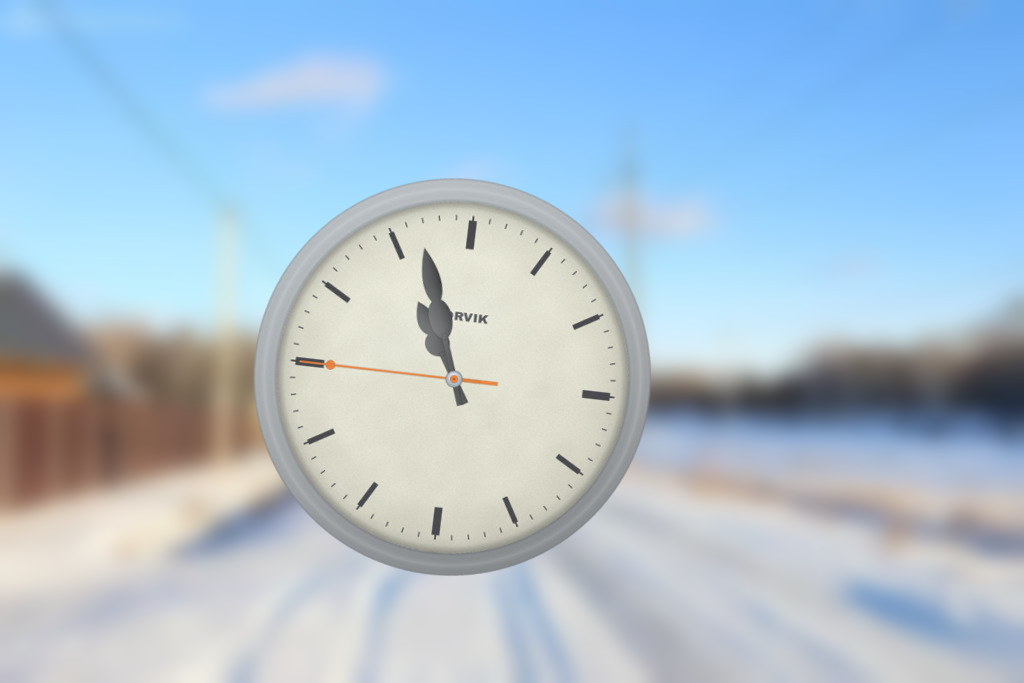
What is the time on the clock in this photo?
10:56:45
